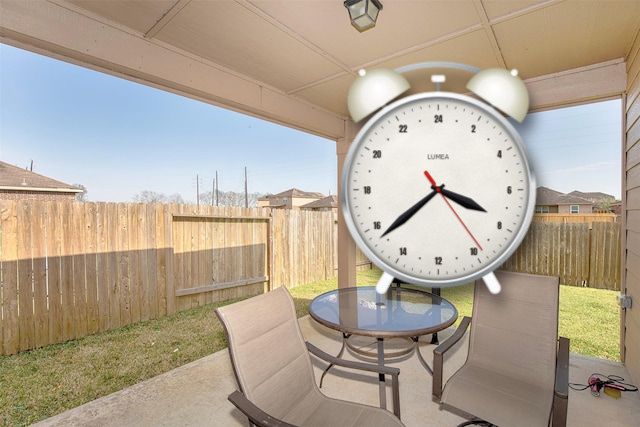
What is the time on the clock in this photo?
7:38:24
